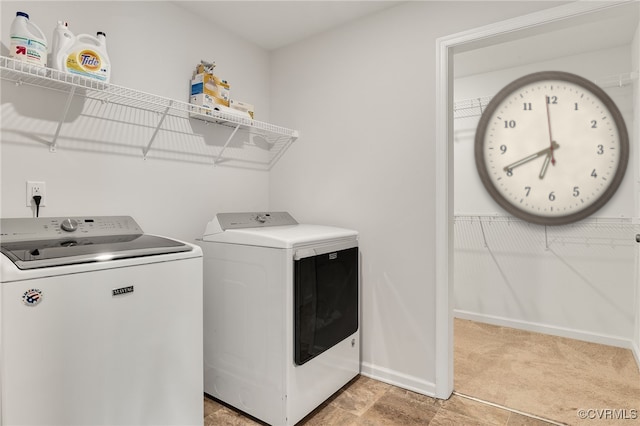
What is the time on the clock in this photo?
6:40:59
